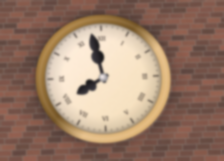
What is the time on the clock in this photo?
7:58
